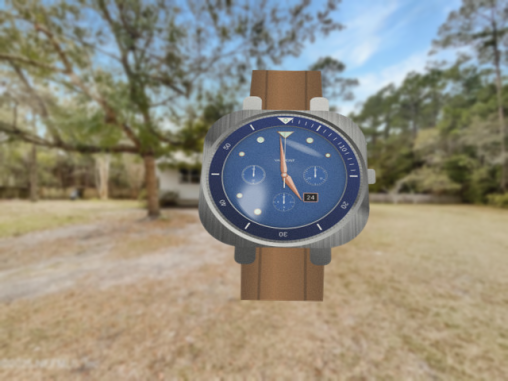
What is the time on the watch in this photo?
4:59
